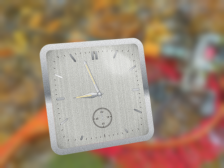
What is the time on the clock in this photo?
8:57
